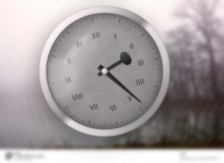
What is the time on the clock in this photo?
2:24
